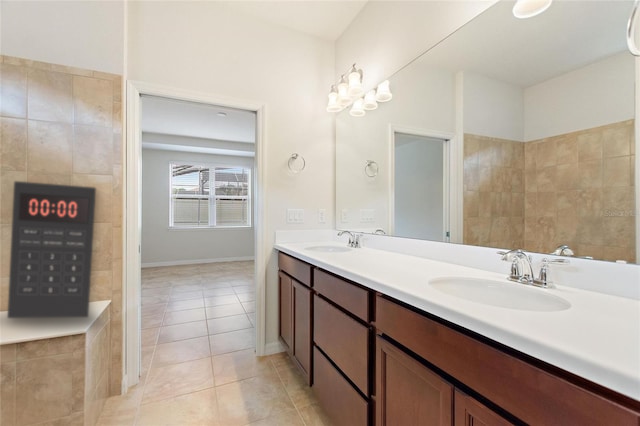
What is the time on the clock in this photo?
0:00
